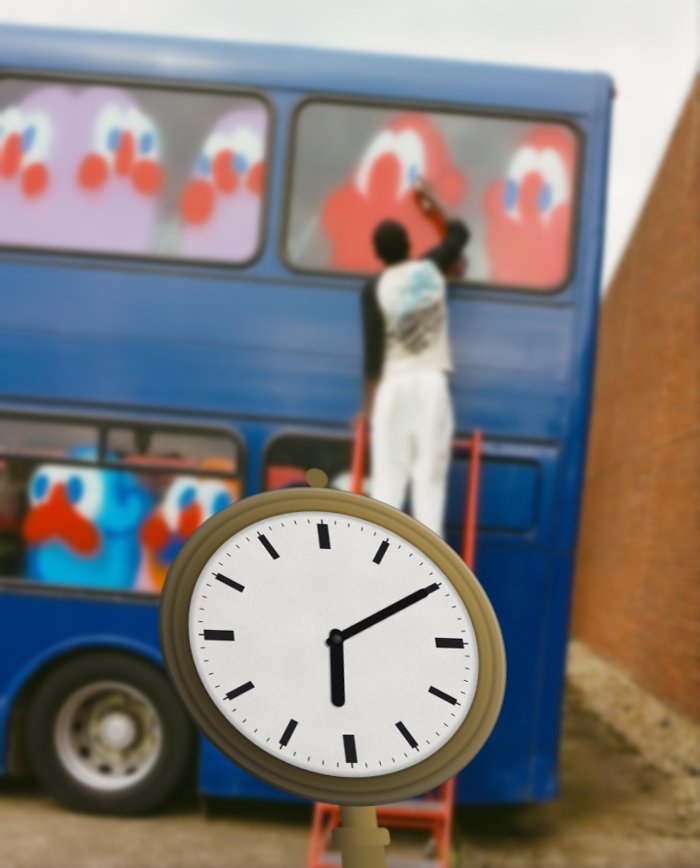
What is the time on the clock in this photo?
6:10
